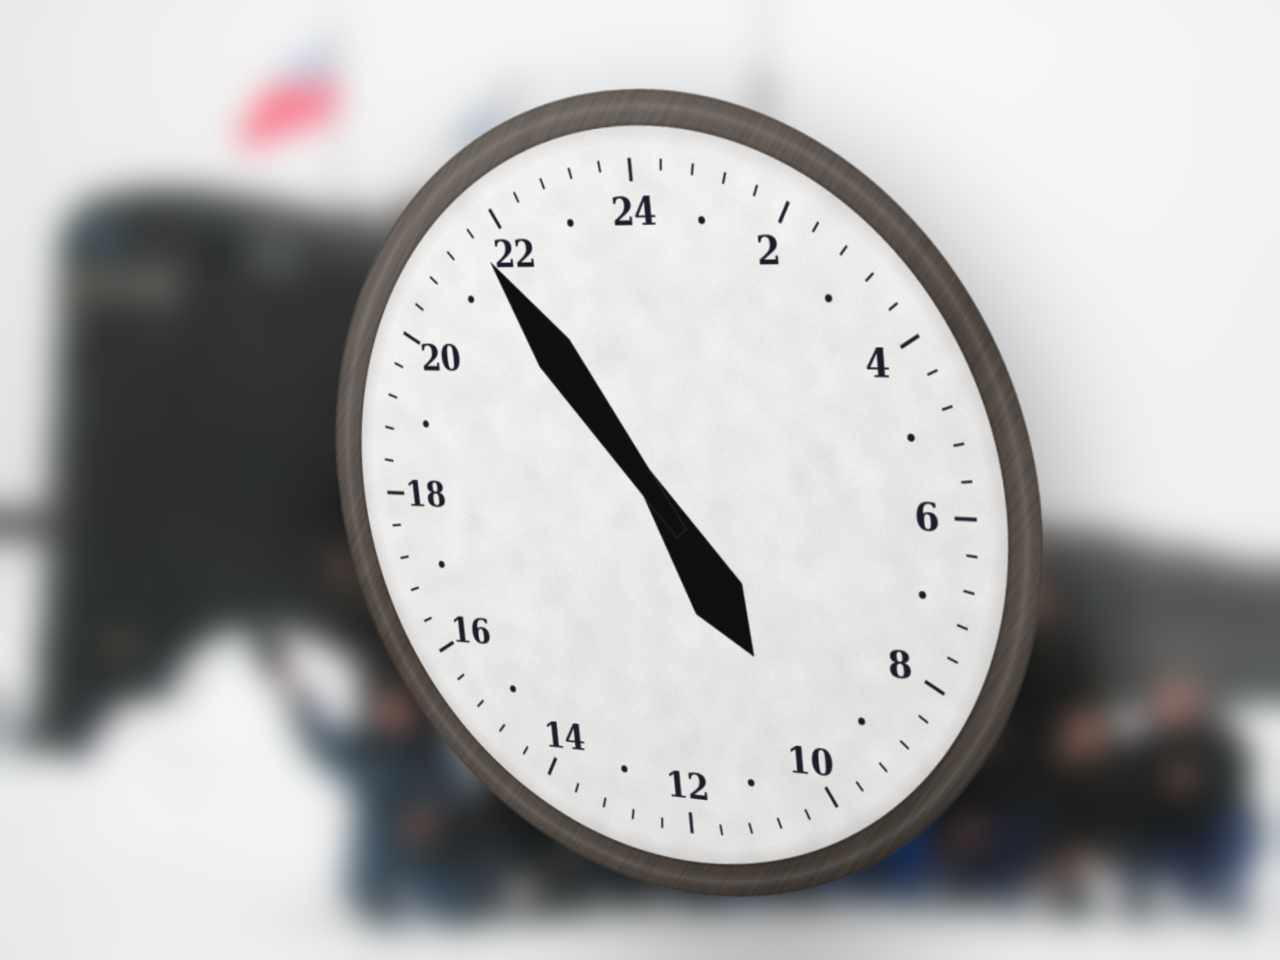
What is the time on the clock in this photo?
9:54
